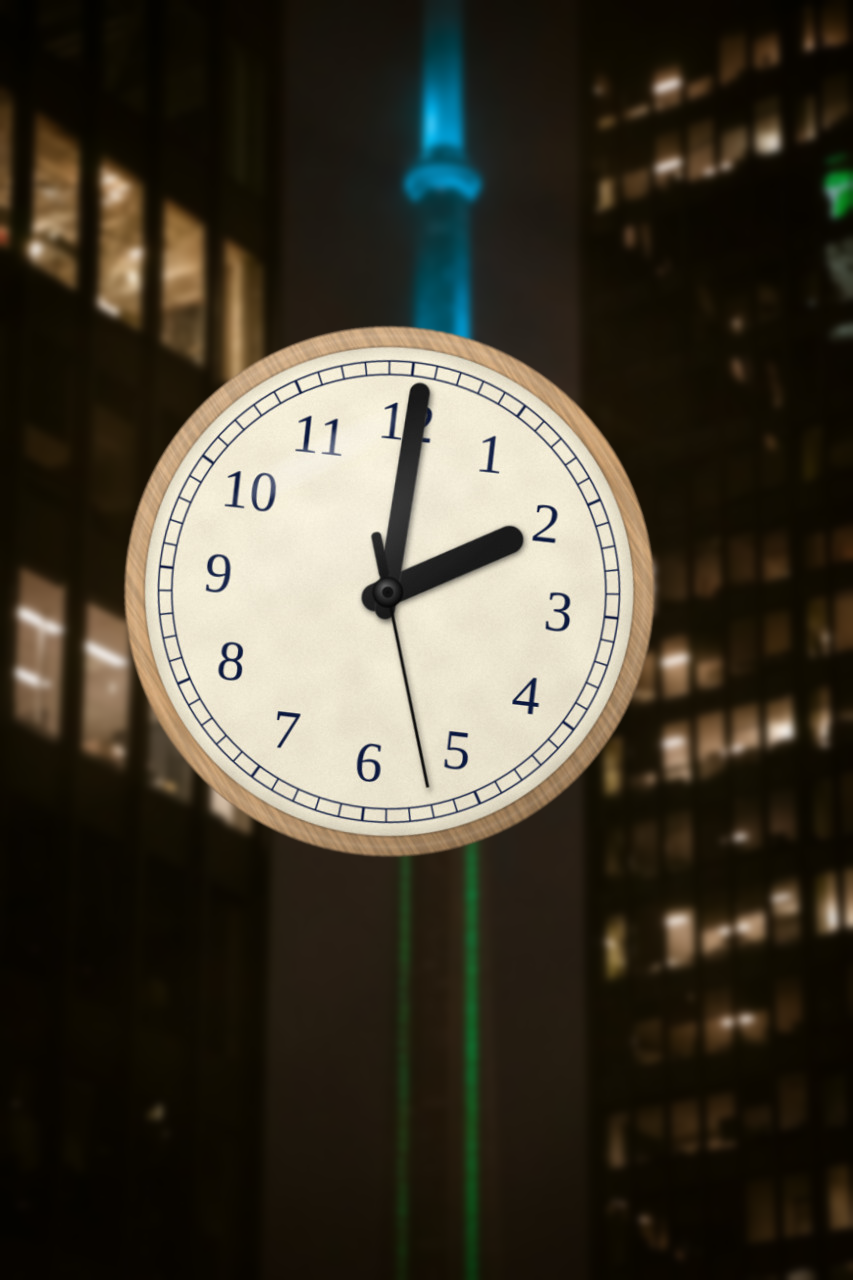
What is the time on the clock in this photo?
2:00:27
